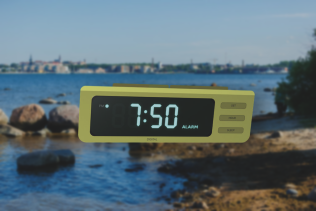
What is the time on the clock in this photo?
7:50
